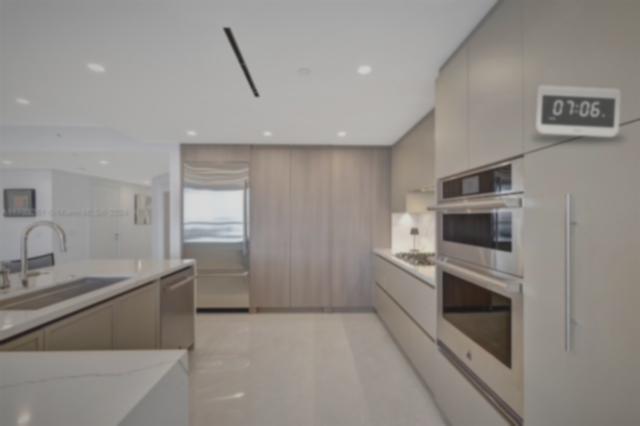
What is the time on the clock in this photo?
7:06
